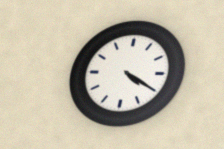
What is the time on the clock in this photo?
4:20
